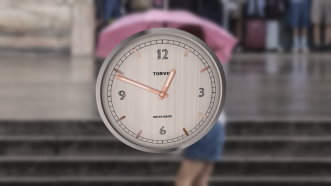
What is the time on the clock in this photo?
12:49
